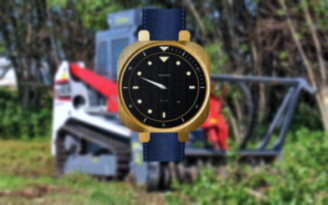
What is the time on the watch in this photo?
9:49
